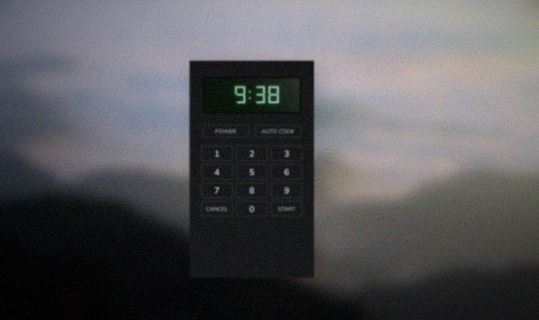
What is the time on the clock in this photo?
9:38
